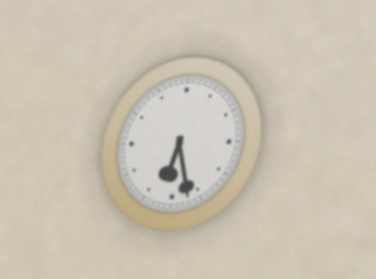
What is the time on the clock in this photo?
6:27
